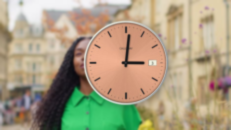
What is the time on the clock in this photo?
3:01
